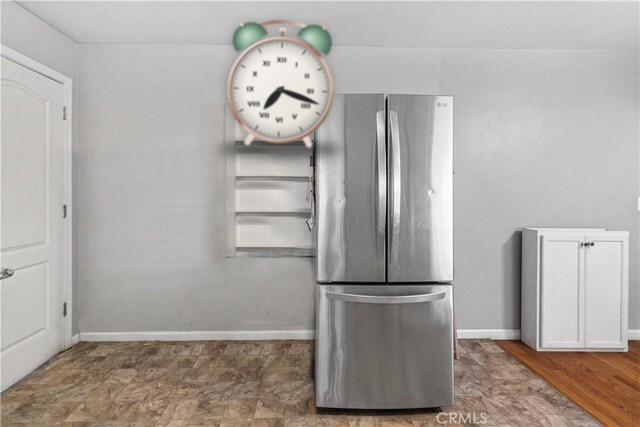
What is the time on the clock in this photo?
7:18
